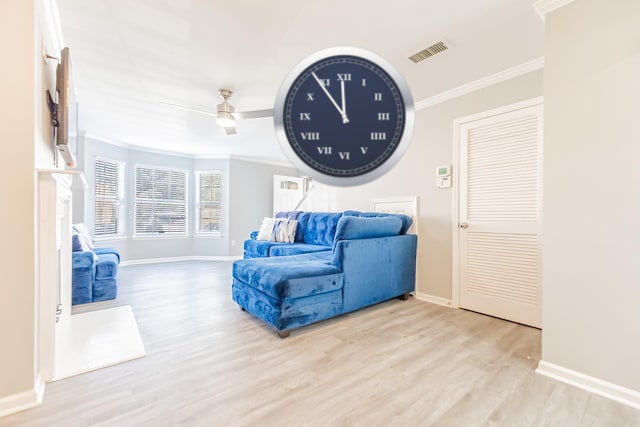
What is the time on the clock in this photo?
11:54
